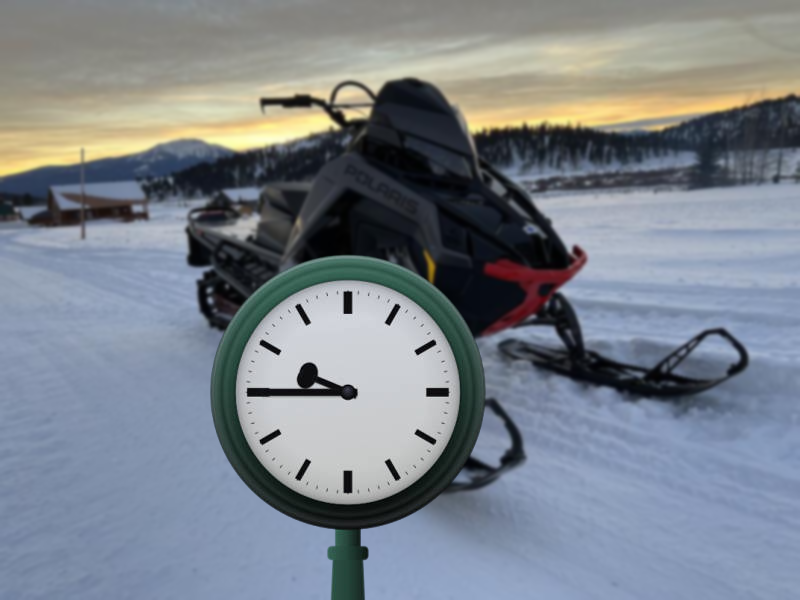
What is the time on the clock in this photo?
9:45
